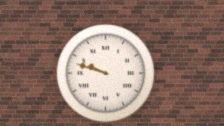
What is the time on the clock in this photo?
9:48
